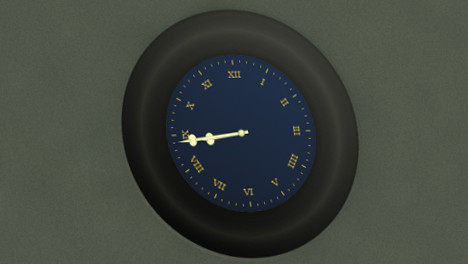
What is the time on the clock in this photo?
8:44
